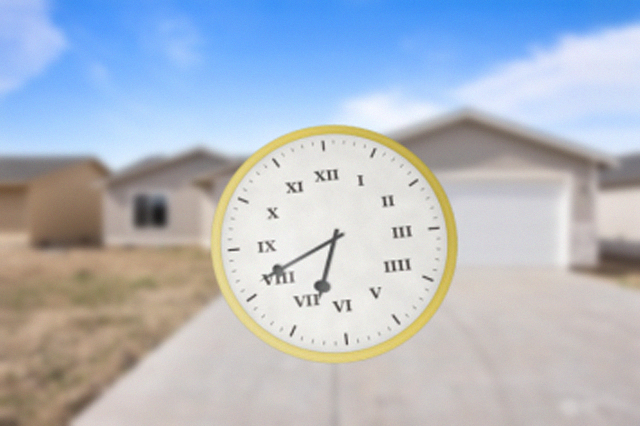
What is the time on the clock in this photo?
6:41
